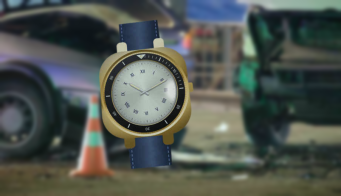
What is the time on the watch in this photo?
10:11
